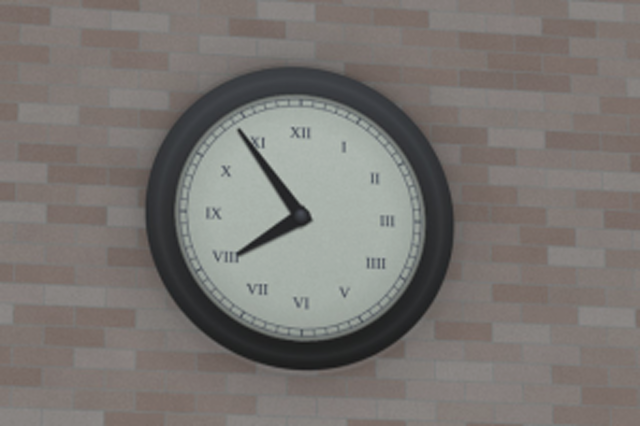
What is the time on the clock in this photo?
7:54
